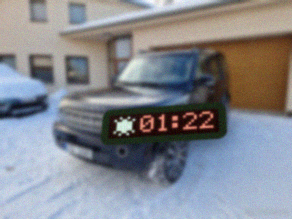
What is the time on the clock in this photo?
1:22
